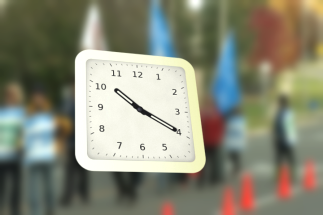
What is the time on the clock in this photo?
10:20
